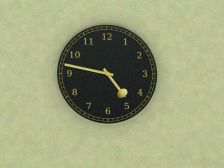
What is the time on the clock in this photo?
4:47
